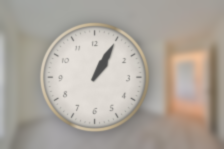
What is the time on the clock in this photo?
1:05
